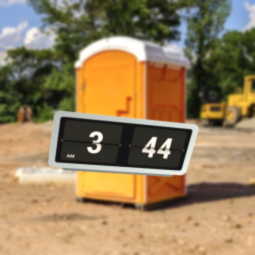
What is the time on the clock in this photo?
3:44
